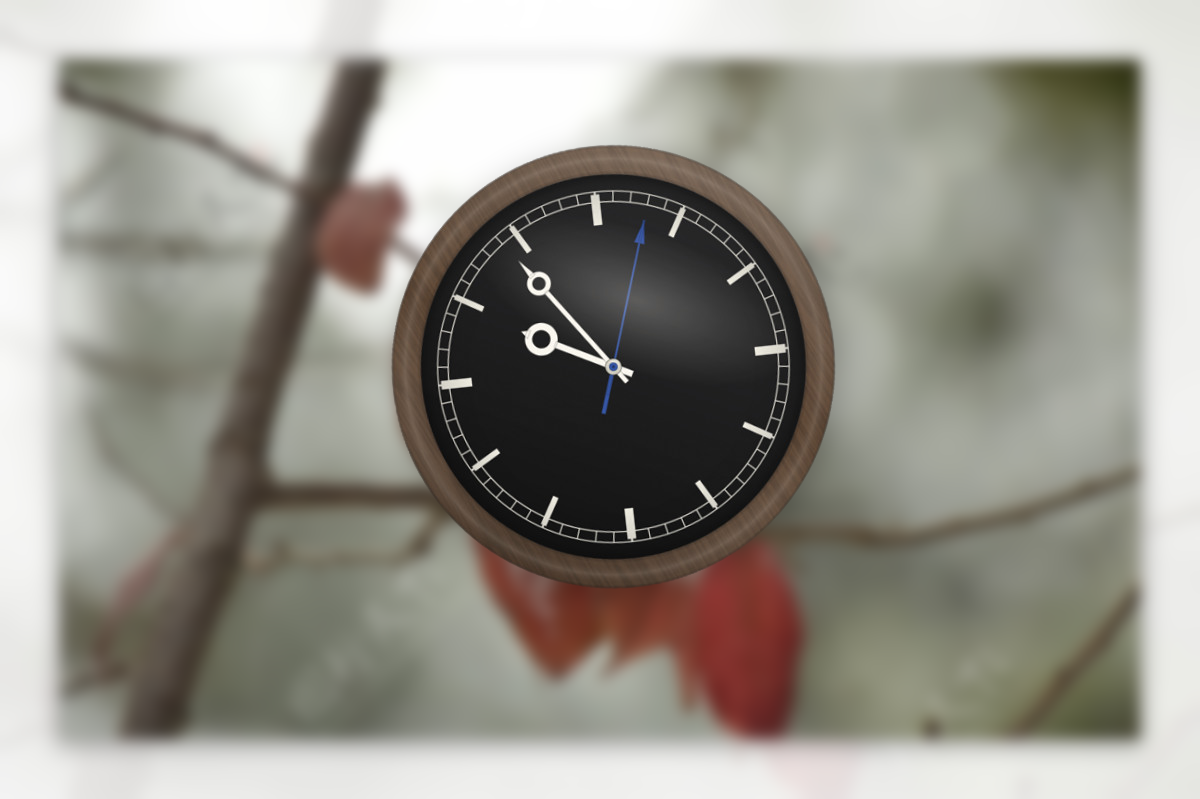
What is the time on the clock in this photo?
9:54:03
